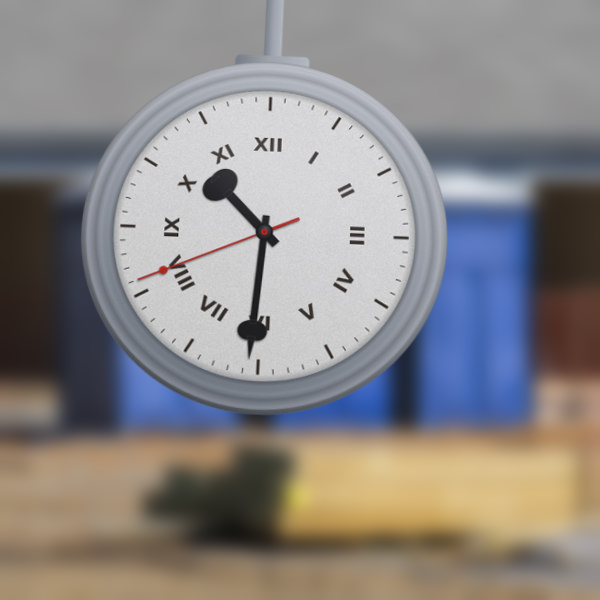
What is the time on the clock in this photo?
10:30:41
